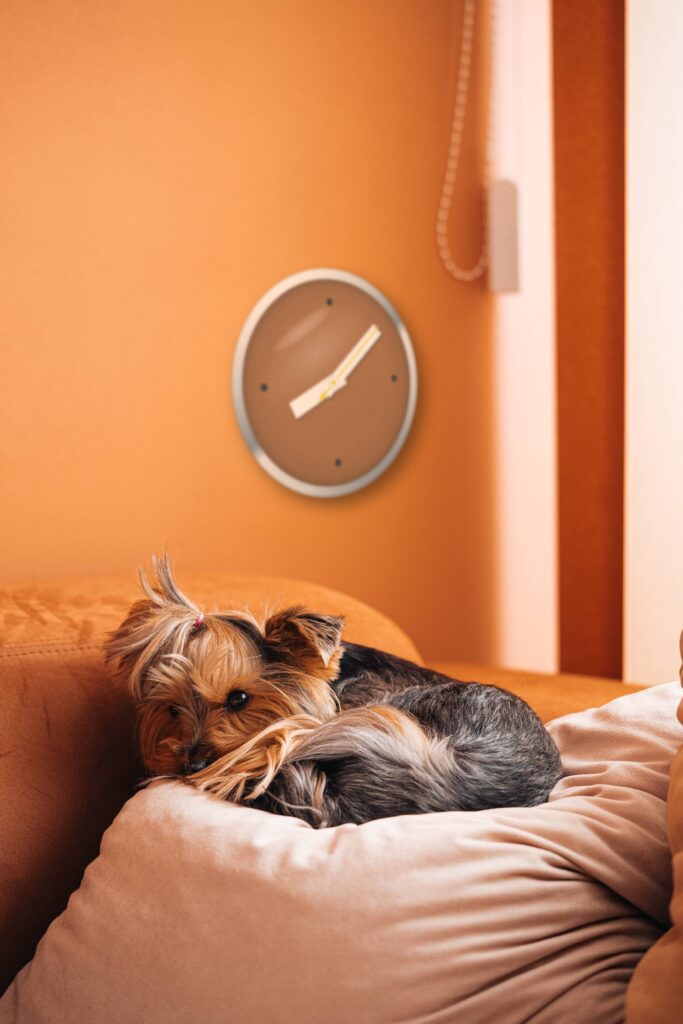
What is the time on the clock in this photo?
8:08:08
